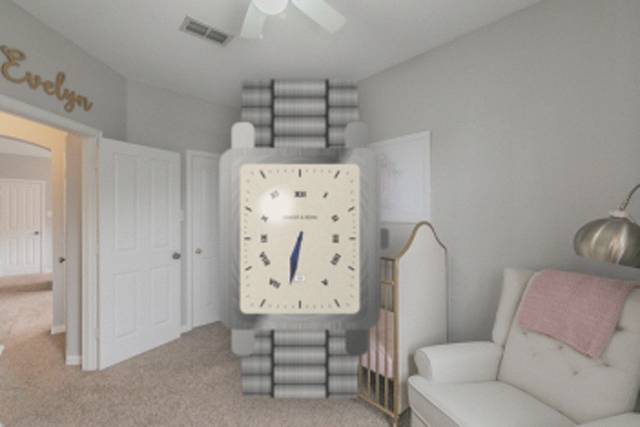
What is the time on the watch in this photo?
6:32
